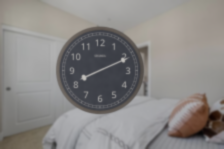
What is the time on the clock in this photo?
8:11
